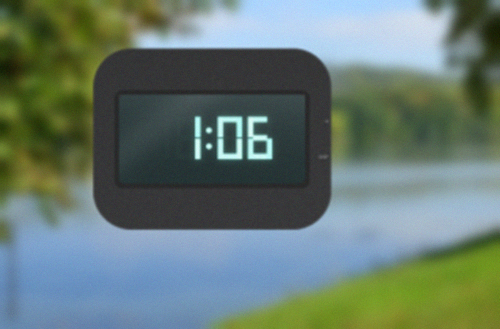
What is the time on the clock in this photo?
1:06
